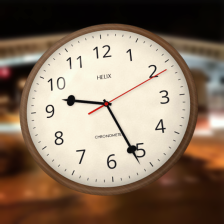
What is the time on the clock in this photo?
9:26:11
